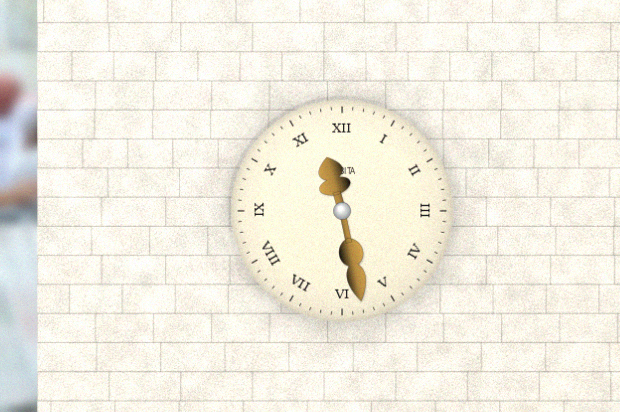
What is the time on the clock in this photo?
11:28
